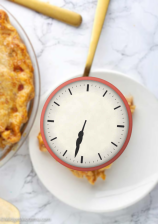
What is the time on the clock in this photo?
6:32
